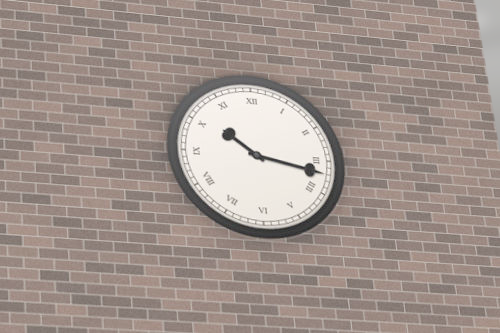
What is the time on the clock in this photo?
10:17
